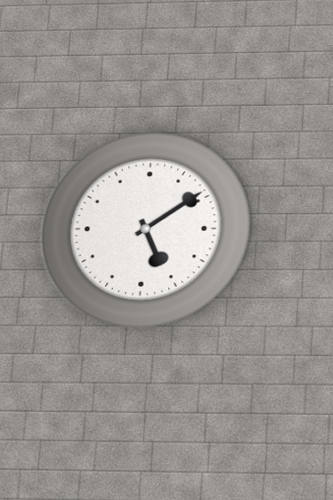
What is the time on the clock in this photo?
5:09
